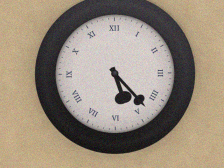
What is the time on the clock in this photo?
5:23
